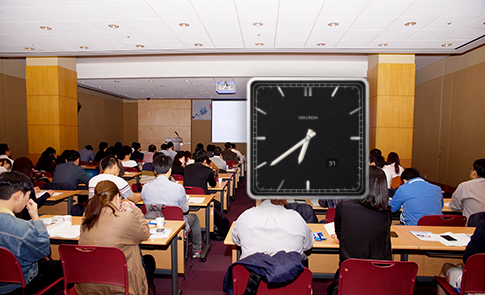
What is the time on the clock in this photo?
6:39
